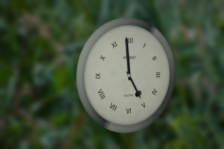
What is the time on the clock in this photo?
4:59
